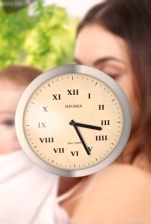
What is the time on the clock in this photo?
3:26
